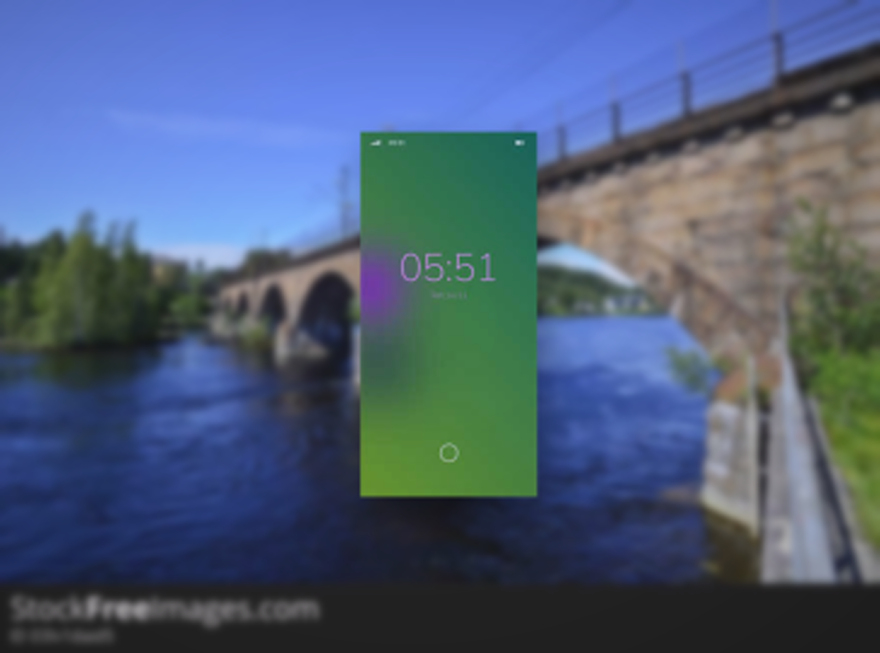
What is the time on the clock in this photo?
5:51
